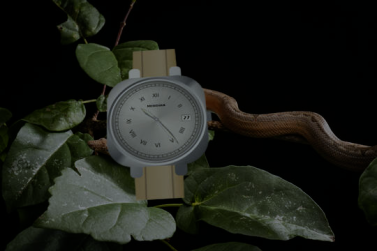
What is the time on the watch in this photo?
10:24
